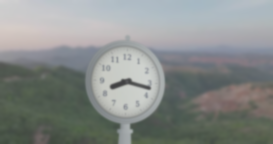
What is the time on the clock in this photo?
8:17
